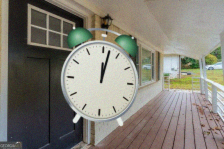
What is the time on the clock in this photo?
12:02
